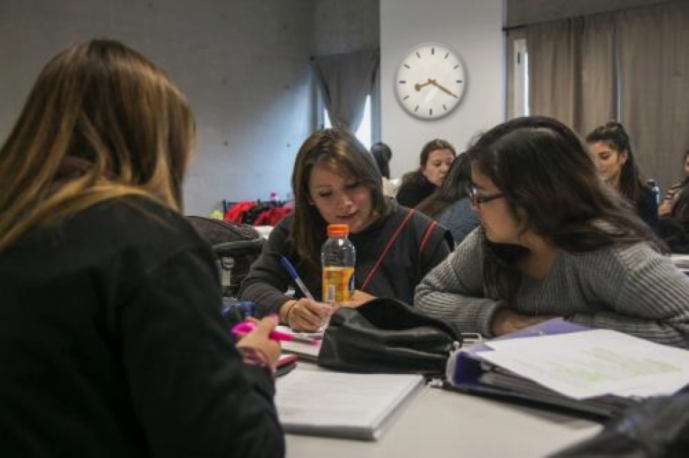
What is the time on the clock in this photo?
8:20
